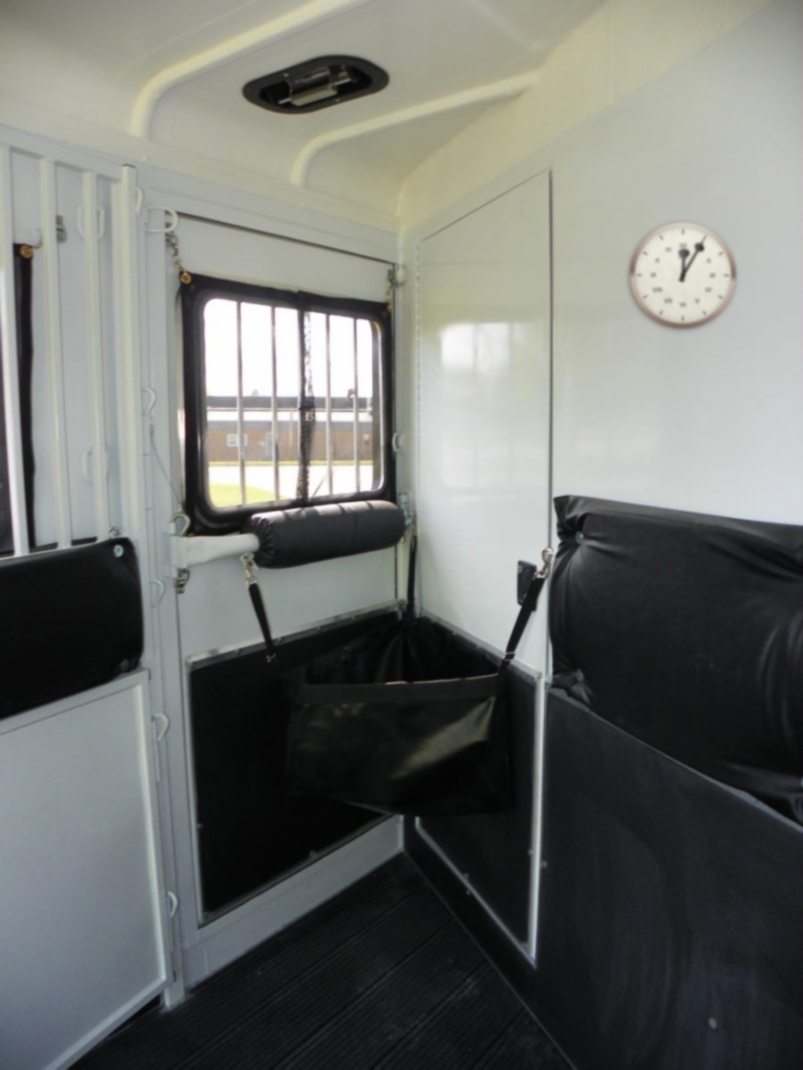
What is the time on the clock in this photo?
12:05
